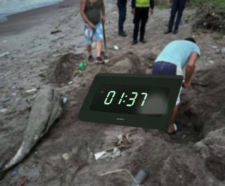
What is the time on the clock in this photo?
1:37
